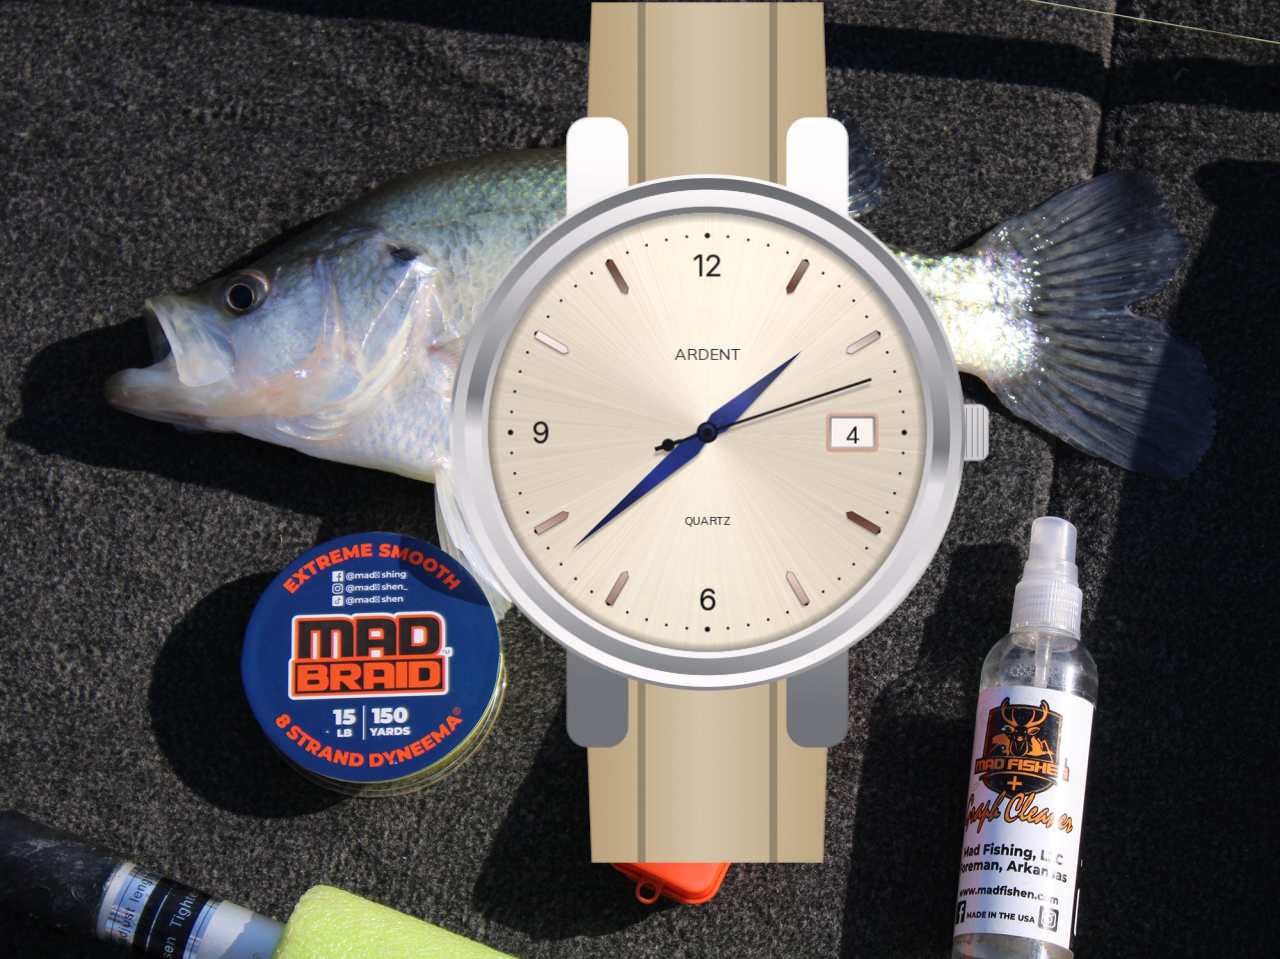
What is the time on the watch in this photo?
1:38:12
